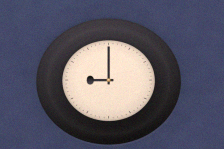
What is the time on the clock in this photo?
9:00
